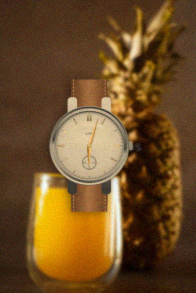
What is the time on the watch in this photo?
6:03
